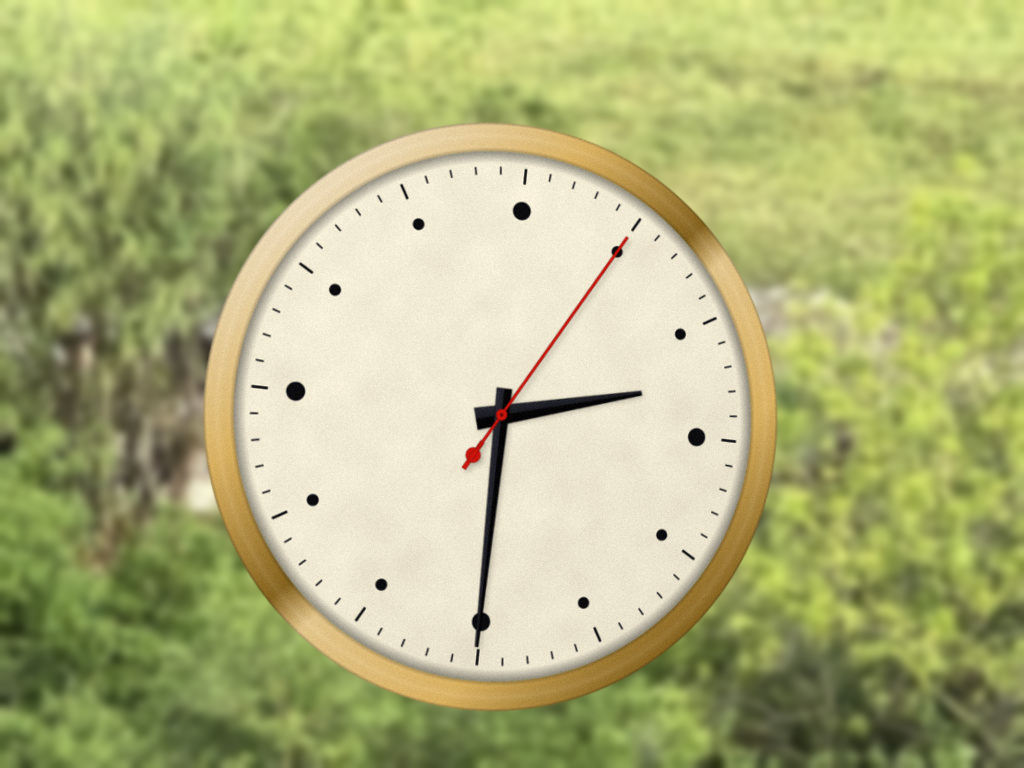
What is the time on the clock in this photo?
2:30:05
